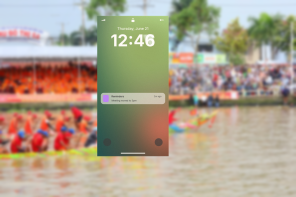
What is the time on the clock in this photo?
12:46
